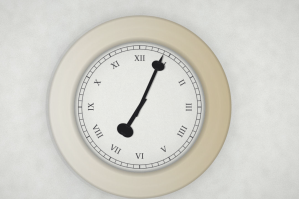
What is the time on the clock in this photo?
7:04
